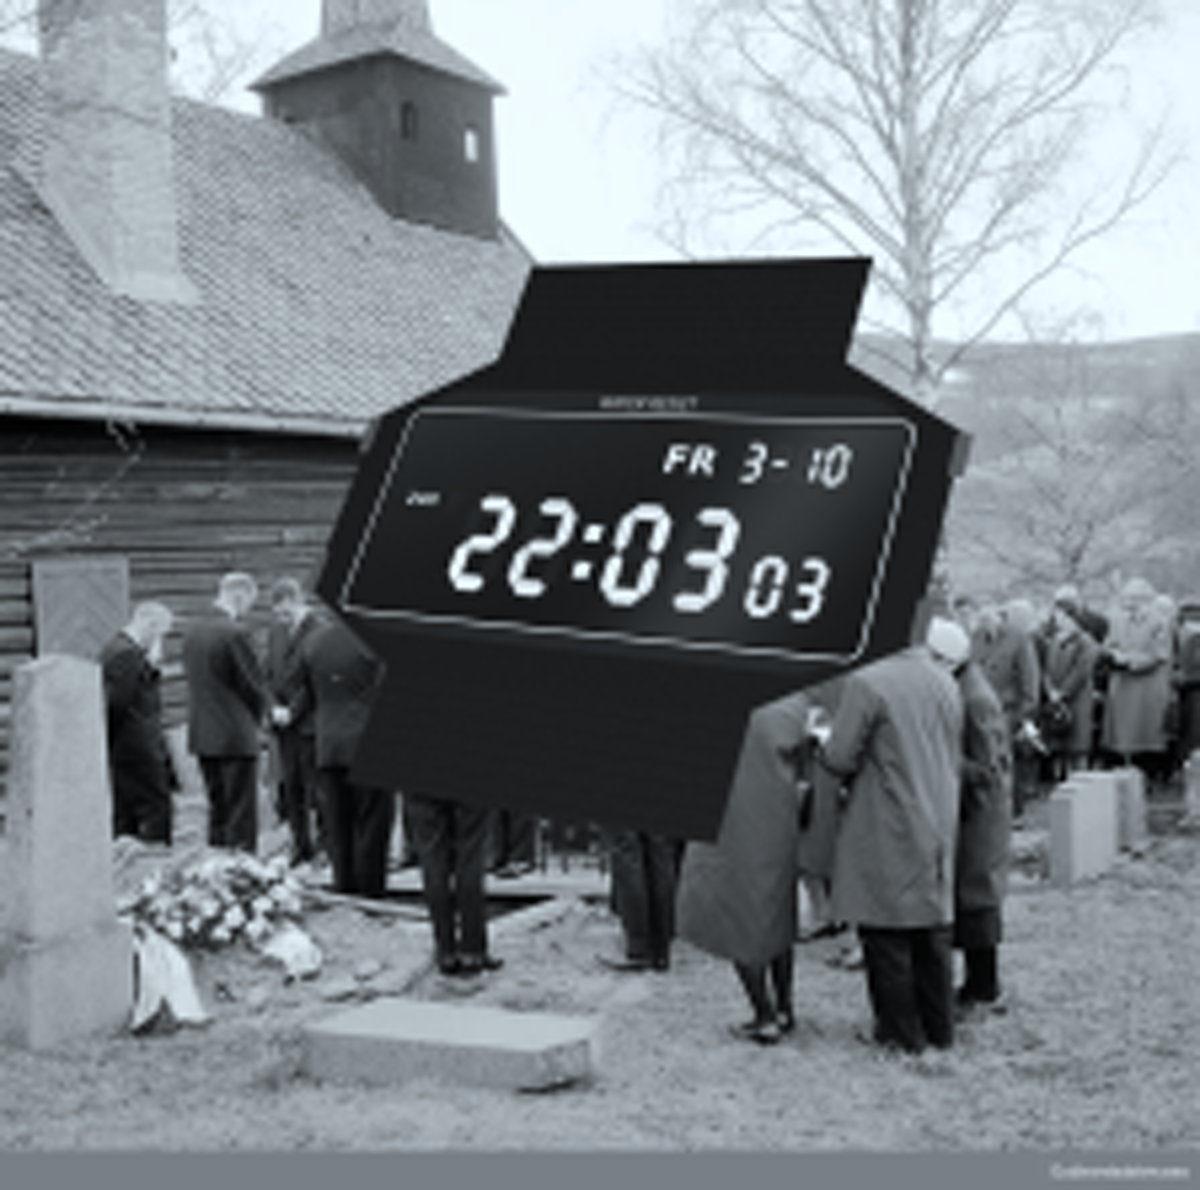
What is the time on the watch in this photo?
22:03:03
